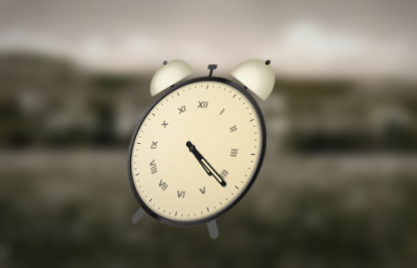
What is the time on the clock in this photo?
4:21
